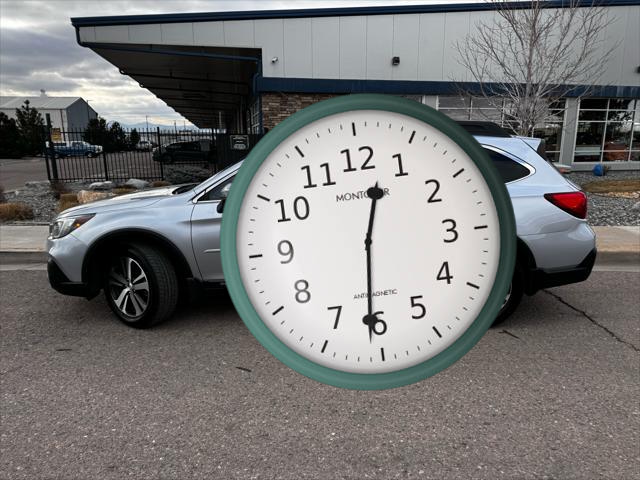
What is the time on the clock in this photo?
12:31
